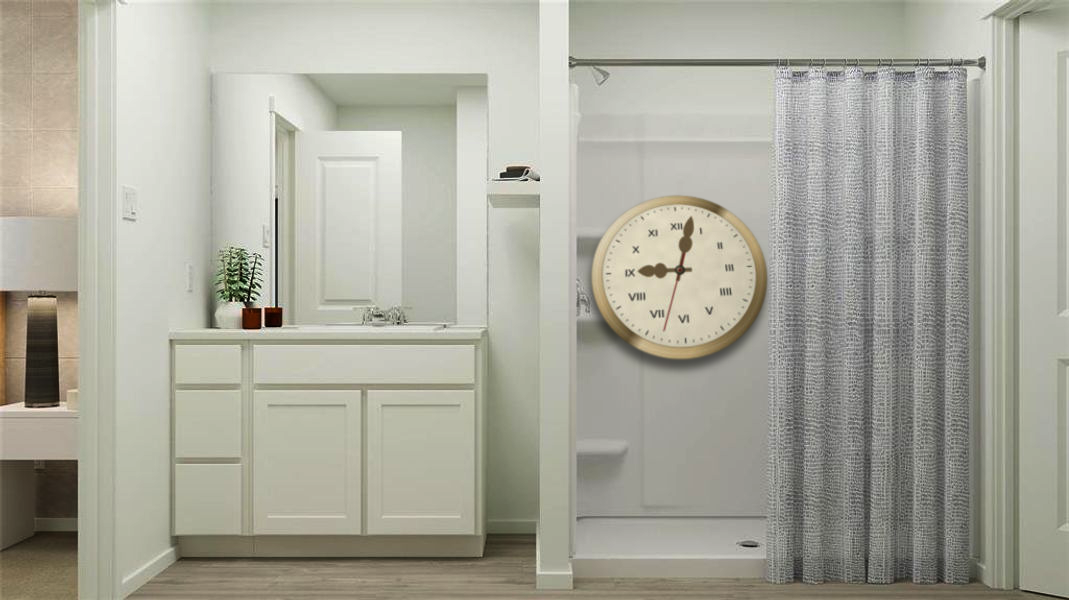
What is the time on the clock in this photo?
9:02:33
